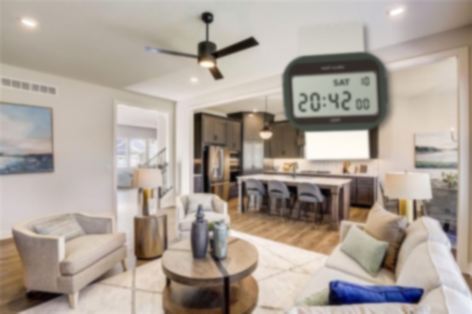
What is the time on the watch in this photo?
20:42
